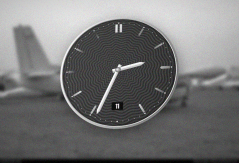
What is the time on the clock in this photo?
2:34
